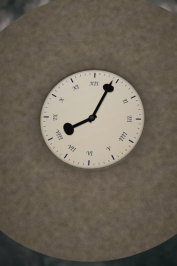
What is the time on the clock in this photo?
8:04
